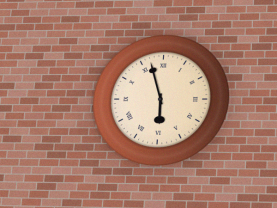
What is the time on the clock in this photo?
5:57
